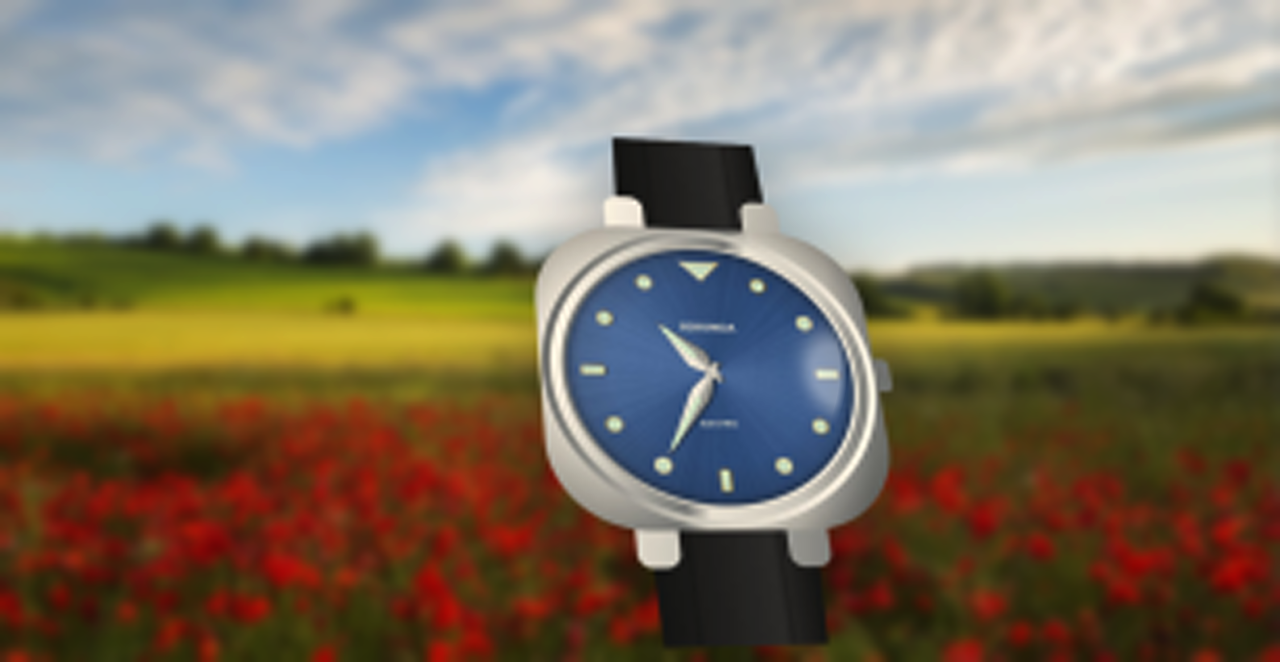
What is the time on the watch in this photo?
10:35
